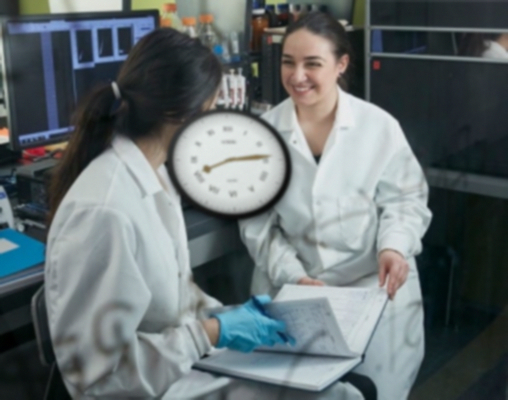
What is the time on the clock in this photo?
8:14
